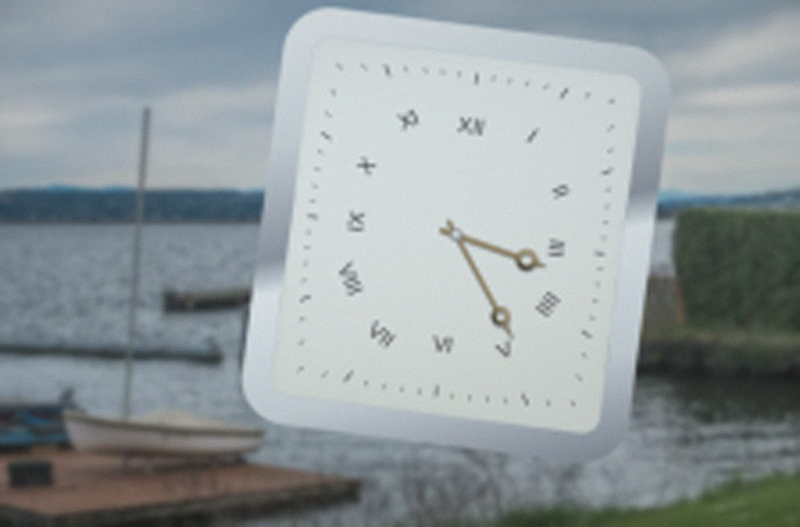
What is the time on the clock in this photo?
3:24
